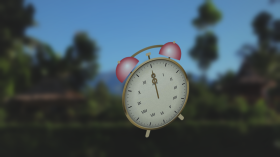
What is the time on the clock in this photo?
12:00
